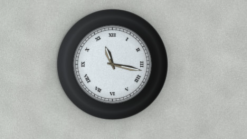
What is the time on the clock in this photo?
11:17
